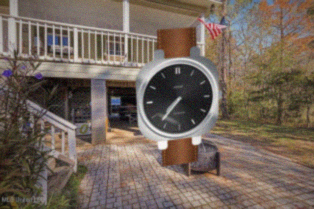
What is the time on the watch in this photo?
7:37
